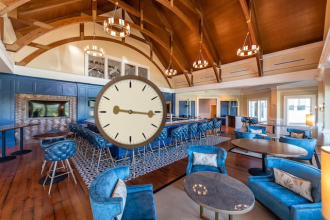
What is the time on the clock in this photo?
9:16
